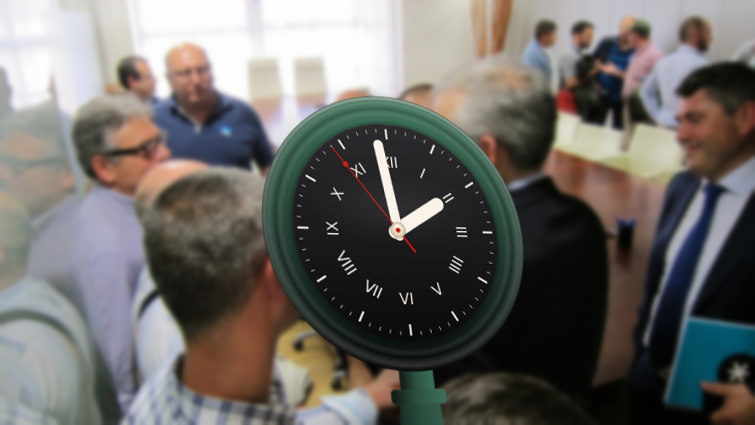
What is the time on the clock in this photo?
1:58:54
